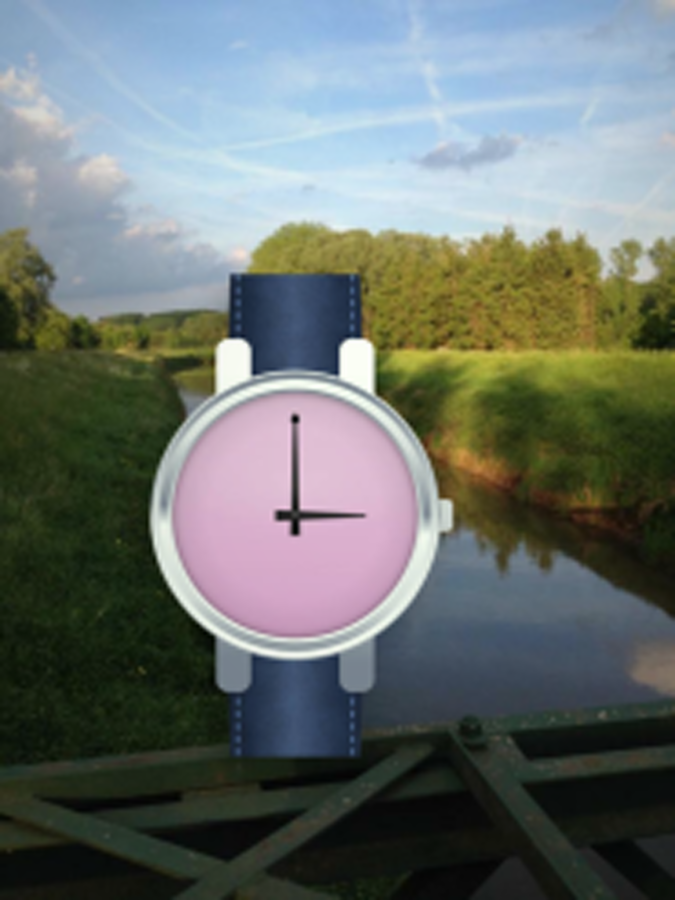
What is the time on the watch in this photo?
3:00
